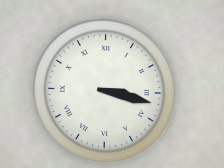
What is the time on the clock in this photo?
3:17
